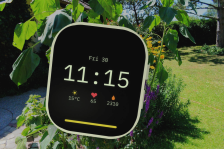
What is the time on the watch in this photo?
11:15
